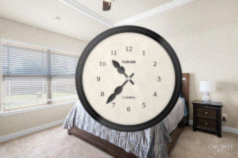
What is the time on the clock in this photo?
10:37
